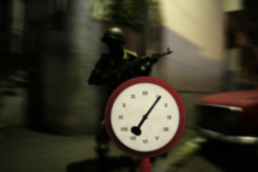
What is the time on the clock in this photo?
7:06
